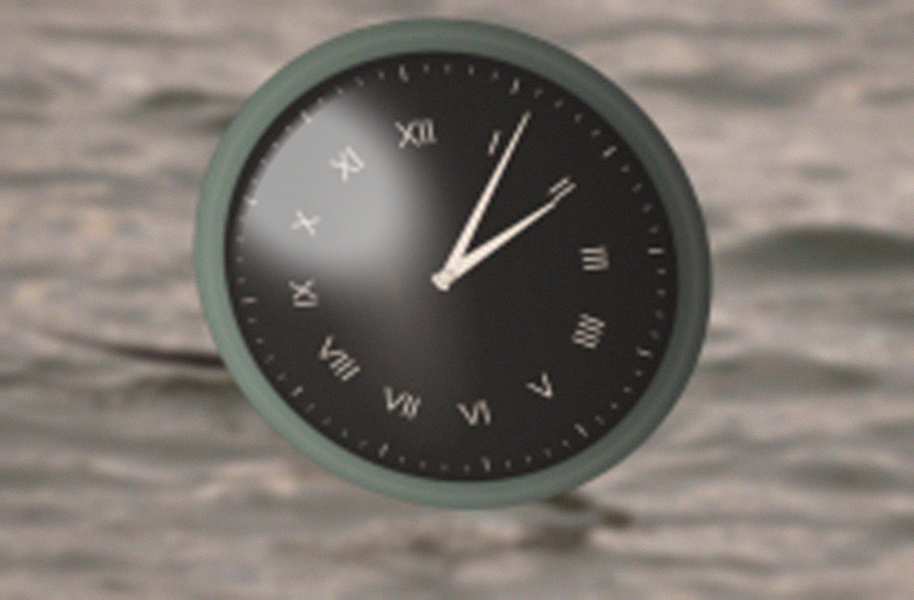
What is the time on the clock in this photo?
2:06
